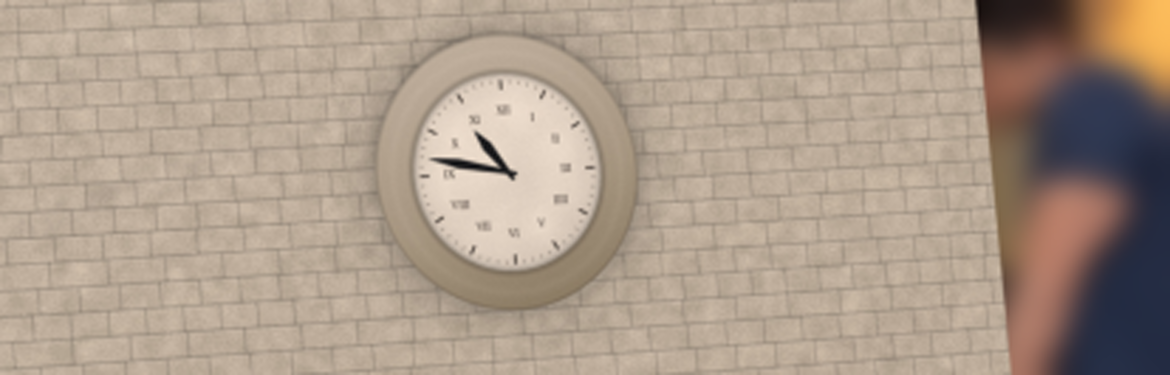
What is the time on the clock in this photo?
10:47
